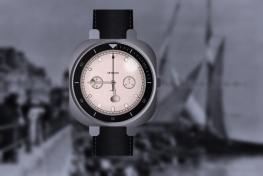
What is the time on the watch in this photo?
5:45
